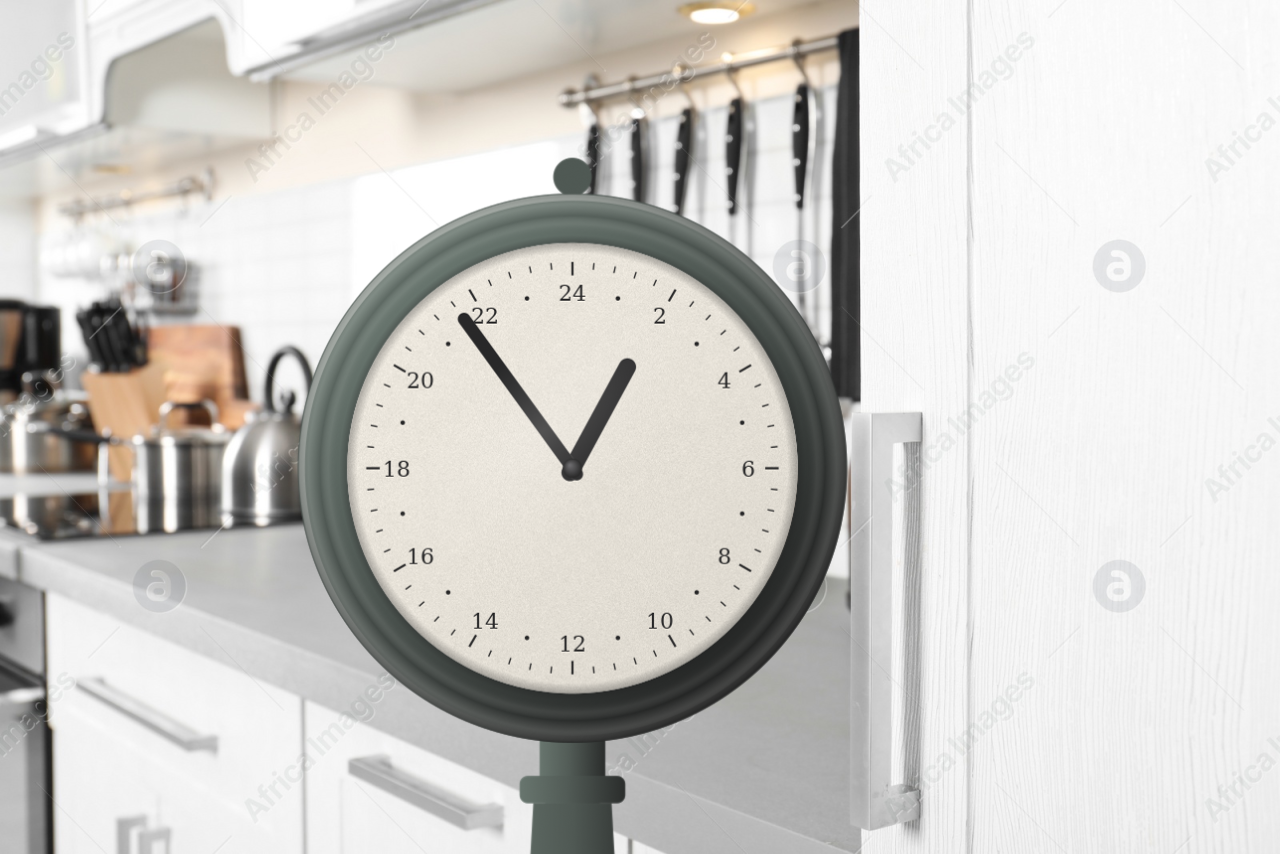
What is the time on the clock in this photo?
1:54
